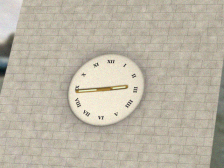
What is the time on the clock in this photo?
2:44
